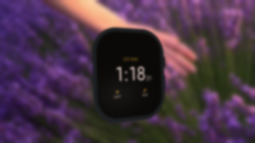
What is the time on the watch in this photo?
1:18
